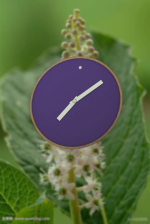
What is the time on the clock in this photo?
7:08
